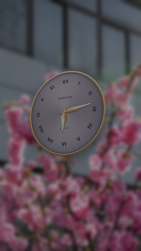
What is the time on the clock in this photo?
6:13
